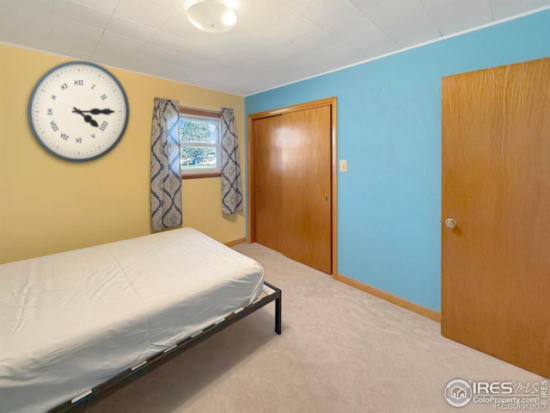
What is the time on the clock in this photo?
4:15
